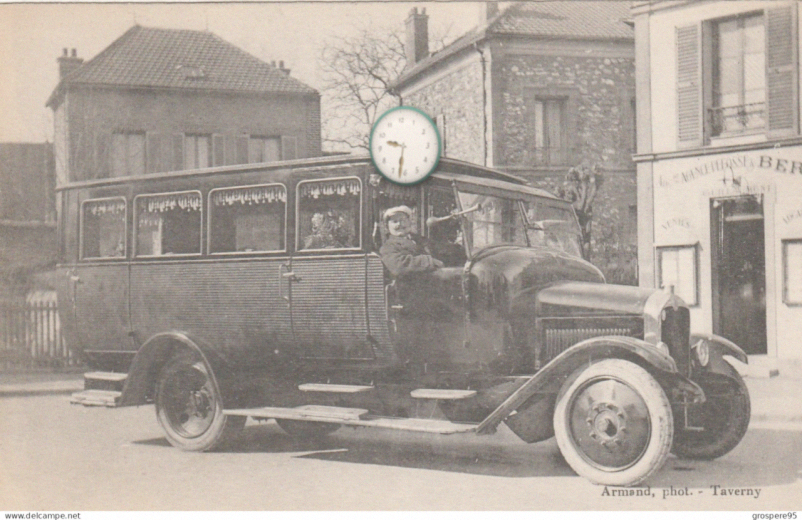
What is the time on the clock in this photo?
9:32
